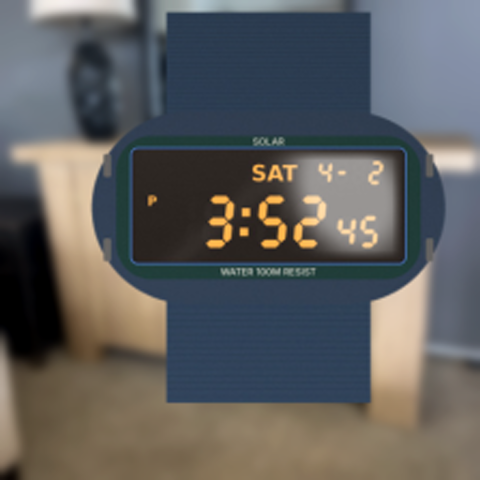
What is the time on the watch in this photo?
3:52:45
